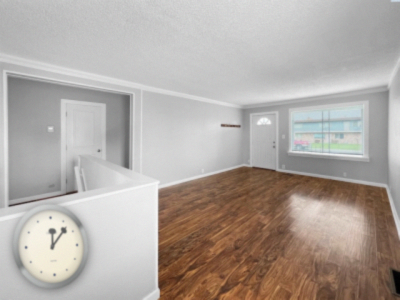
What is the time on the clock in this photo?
12:07
